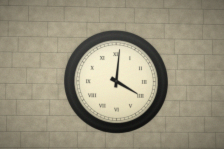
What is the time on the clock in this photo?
4:01
